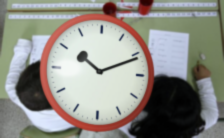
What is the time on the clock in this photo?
10:11
